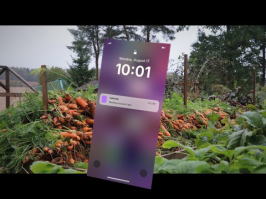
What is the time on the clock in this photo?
10:01
